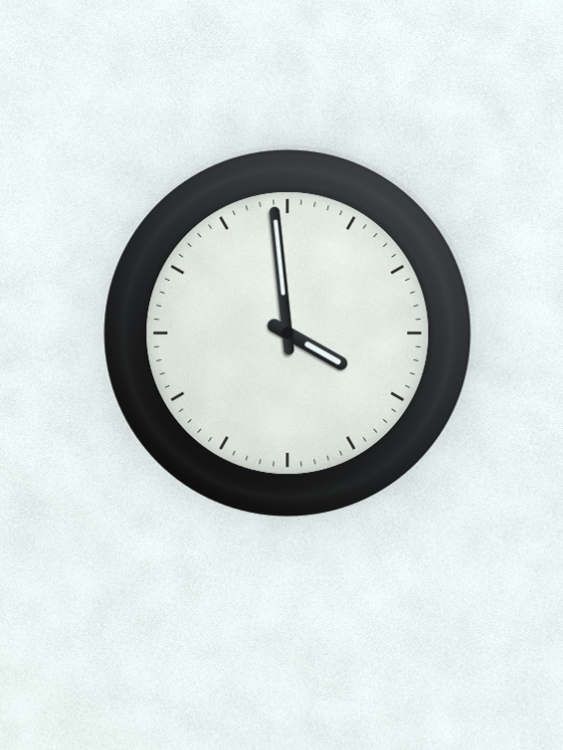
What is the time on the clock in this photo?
3:59
